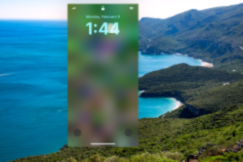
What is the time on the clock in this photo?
1:44
